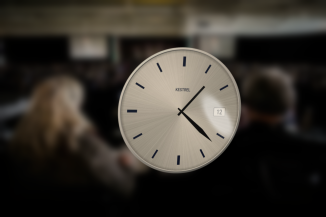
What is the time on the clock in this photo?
1:22
